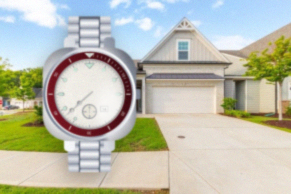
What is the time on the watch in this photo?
7:38
